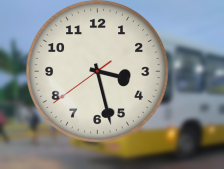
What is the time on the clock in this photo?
3:27:39
